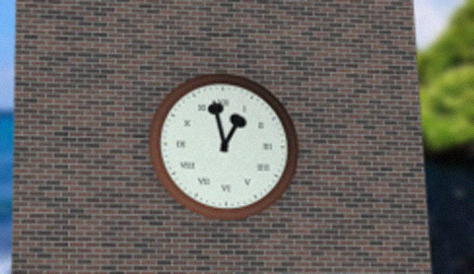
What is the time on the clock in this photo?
12:58
